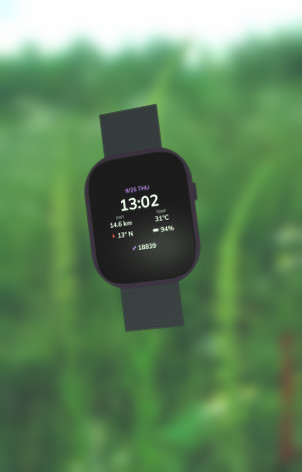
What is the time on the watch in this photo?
13:02
